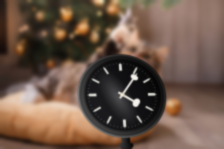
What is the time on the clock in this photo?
4:06
